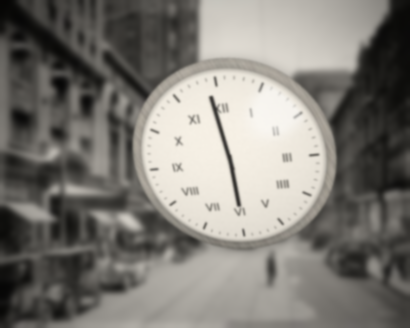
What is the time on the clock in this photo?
5:59
